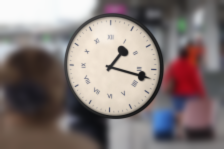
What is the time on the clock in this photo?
1:17
